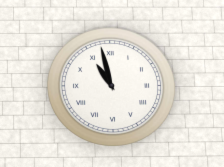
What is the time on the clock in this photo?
10:58
